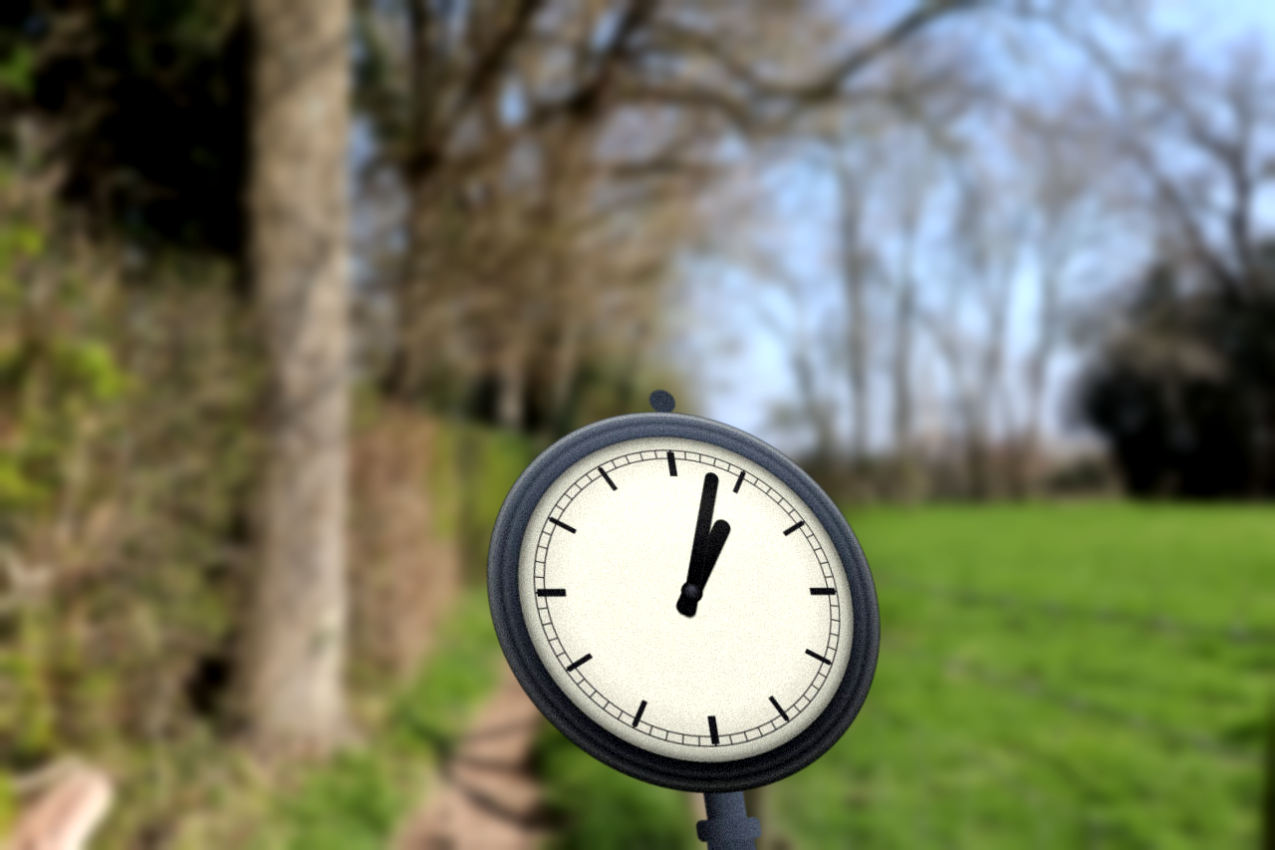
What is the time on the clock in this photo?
1:03
